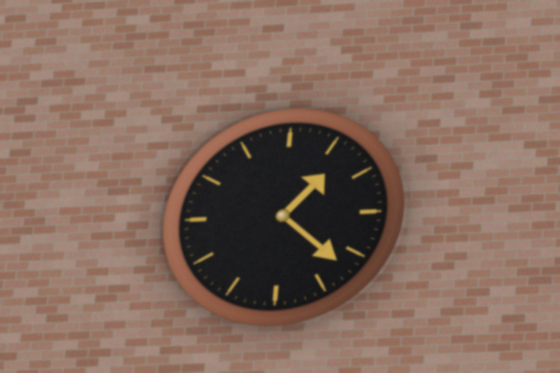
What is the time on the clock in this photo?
1:22
